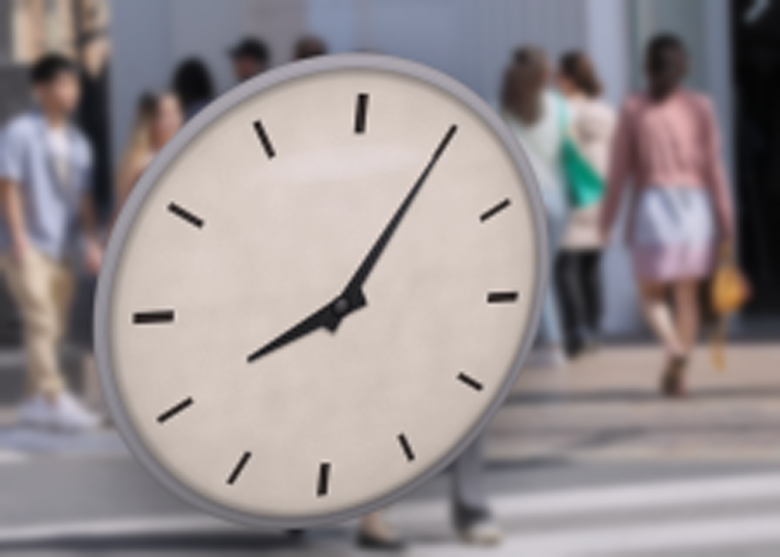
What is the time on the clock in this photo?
8:05
